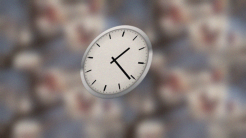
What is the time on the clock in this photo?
1:21
